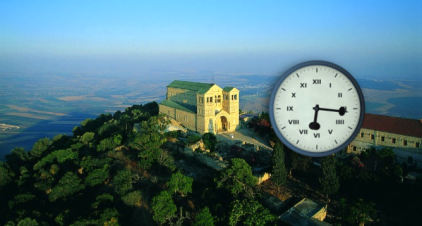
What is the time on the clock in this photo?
6:16
